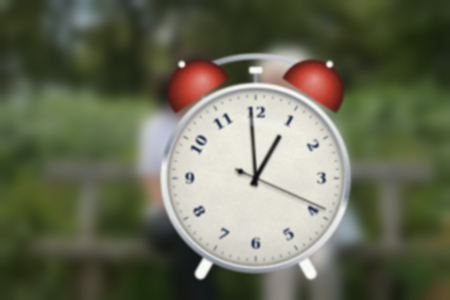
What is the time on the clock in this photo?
12:59:19
